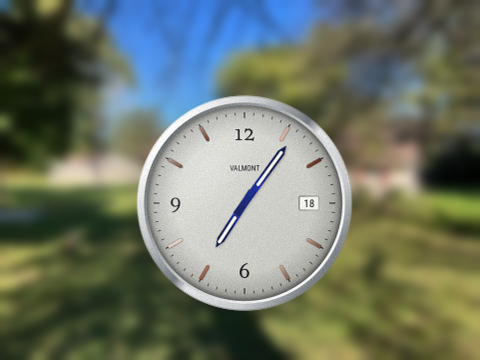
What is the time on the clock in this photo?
7:06
